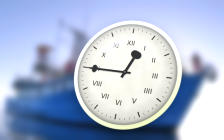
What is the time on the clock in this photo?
12:45
